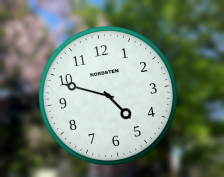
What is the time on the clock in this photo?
4:49
